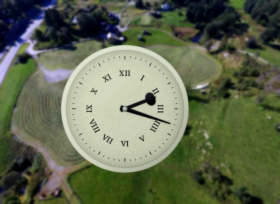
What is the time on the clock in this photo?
2:18
